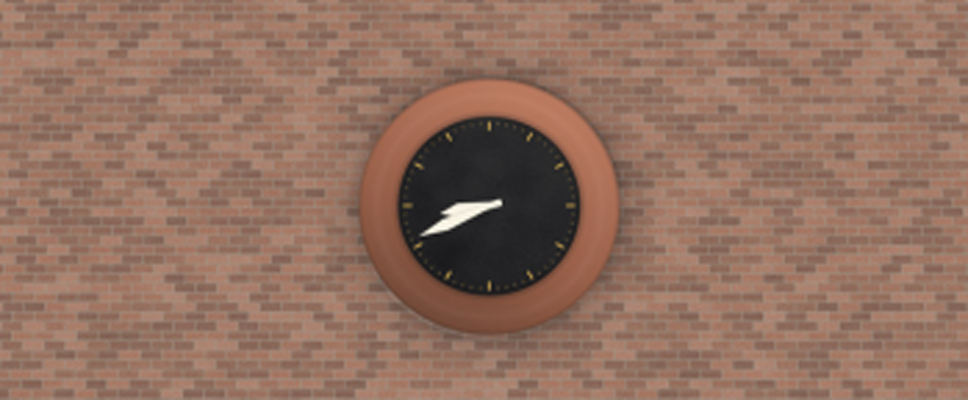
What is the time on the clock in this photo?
8:41
